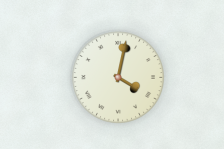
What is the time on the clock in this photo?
4:02
